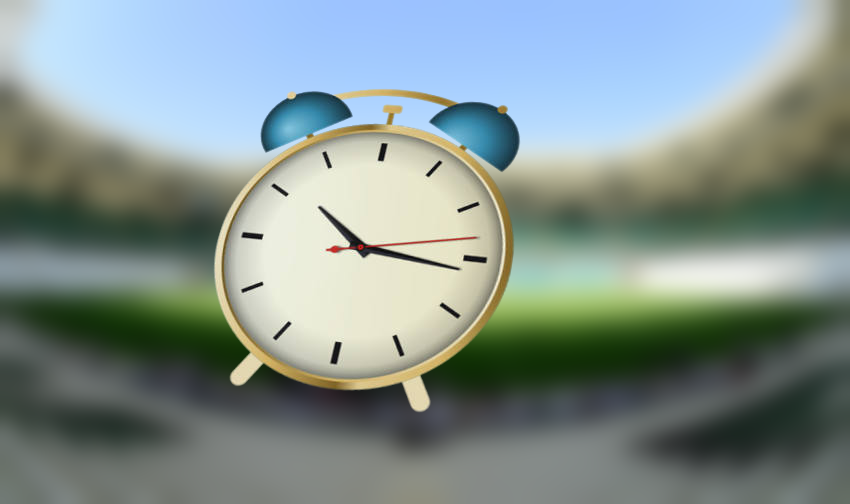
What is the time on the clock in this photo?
10:16:13
